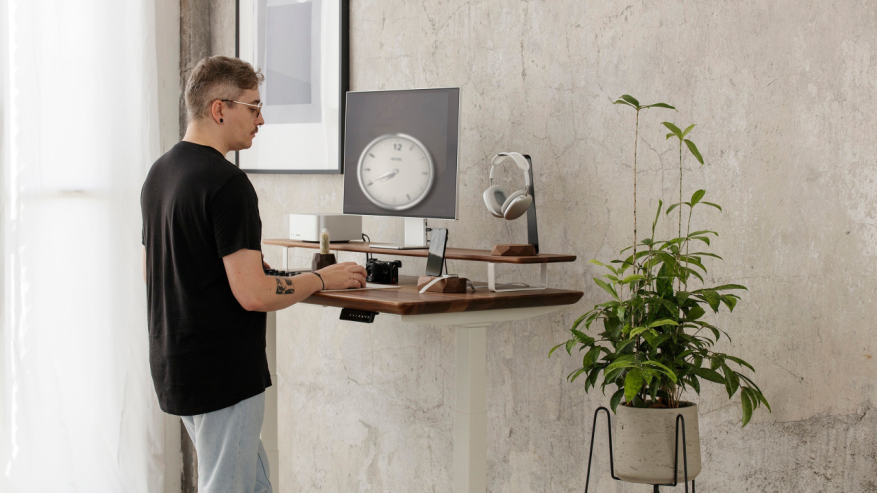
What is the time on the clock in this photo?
7:41
